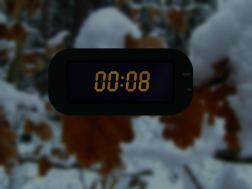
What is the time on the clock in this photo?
0:08
